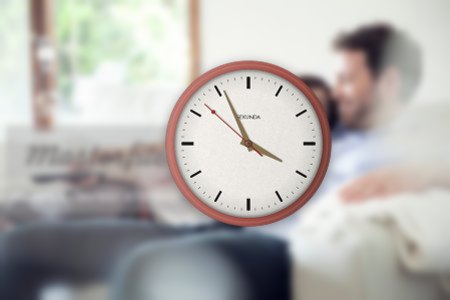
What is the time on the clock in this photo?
3:55:52
